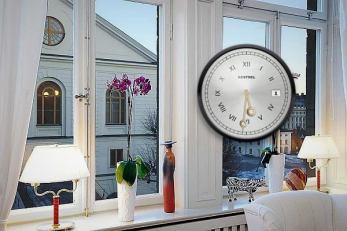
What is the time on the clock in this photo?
5:31
